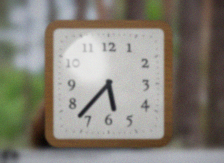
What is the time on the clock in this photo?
5:37
